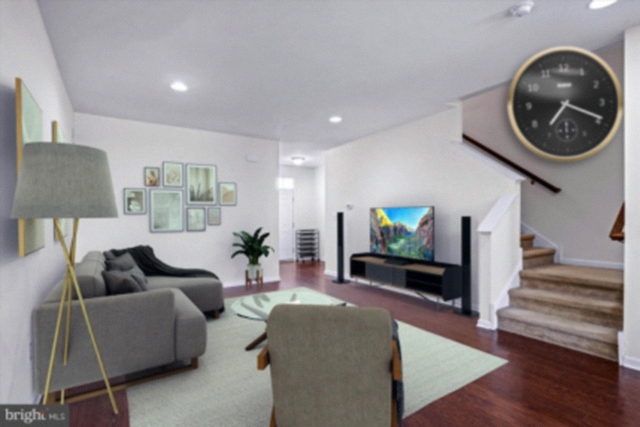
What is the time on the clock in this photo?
7:19
